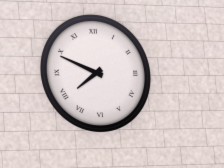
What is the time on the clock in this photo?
7:49
